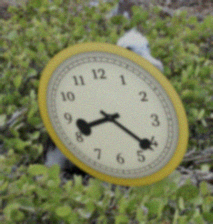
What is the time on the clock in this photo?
8:22
